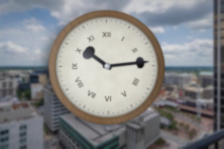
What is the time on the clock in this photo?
10:14
